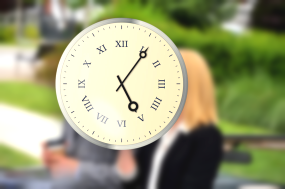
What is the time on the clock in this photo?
5:06
